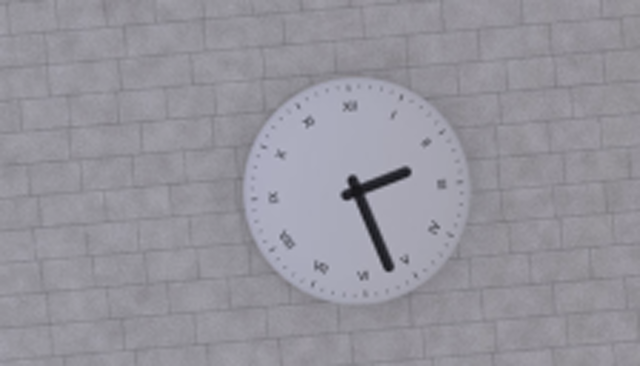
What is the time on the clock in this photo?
2:27
